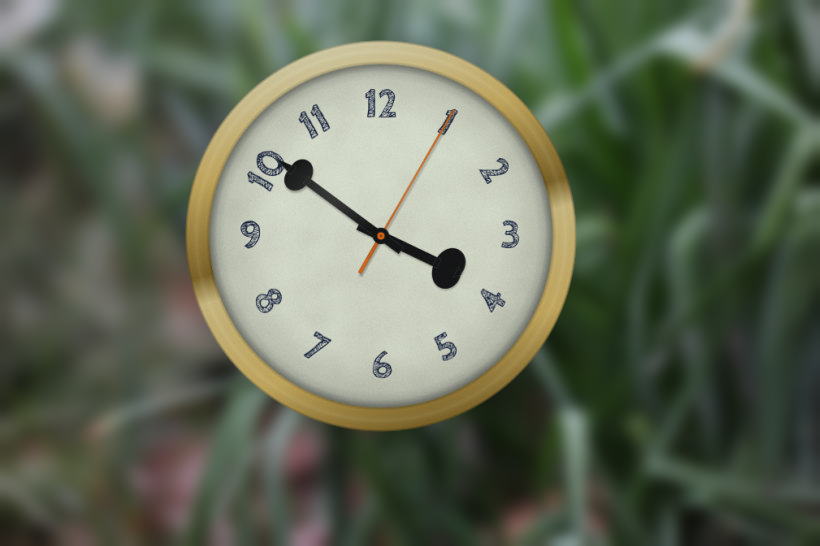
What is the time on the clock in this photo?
3:51:05
